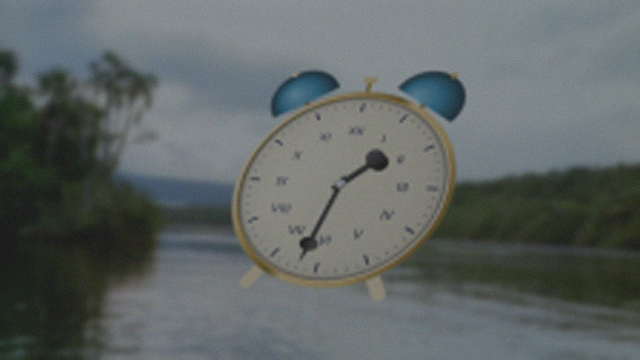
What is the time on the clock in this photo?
1:32
